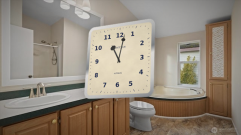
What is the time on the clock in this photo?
11:02
